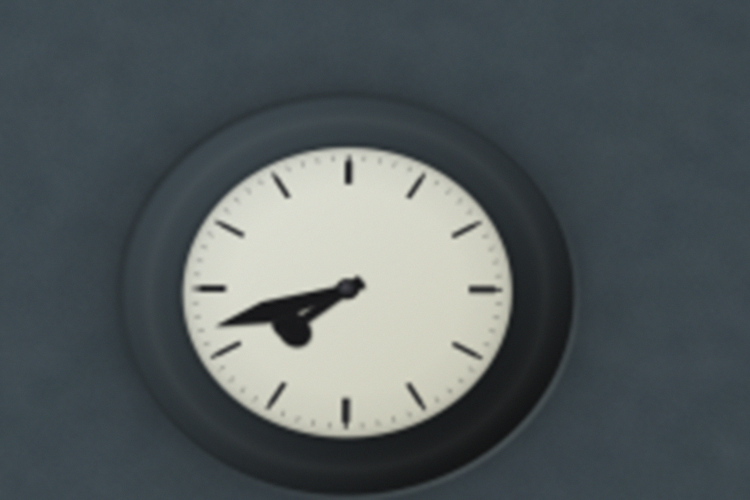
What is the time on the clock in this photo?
7:42
